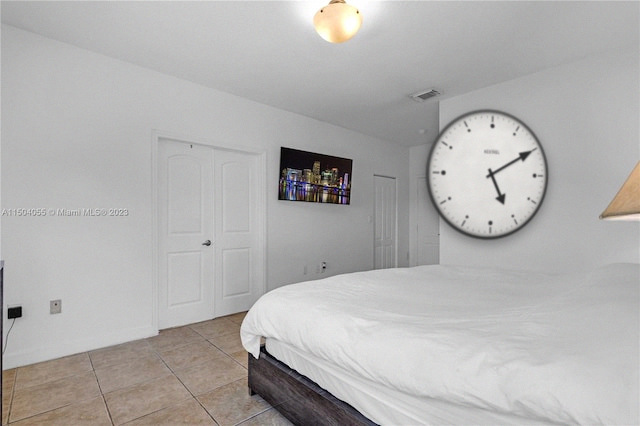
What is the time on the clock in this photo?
5:10
